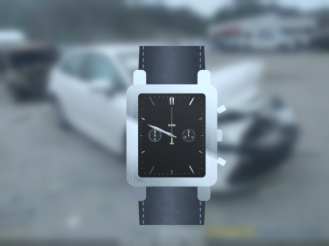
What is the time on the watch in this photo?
9:49
